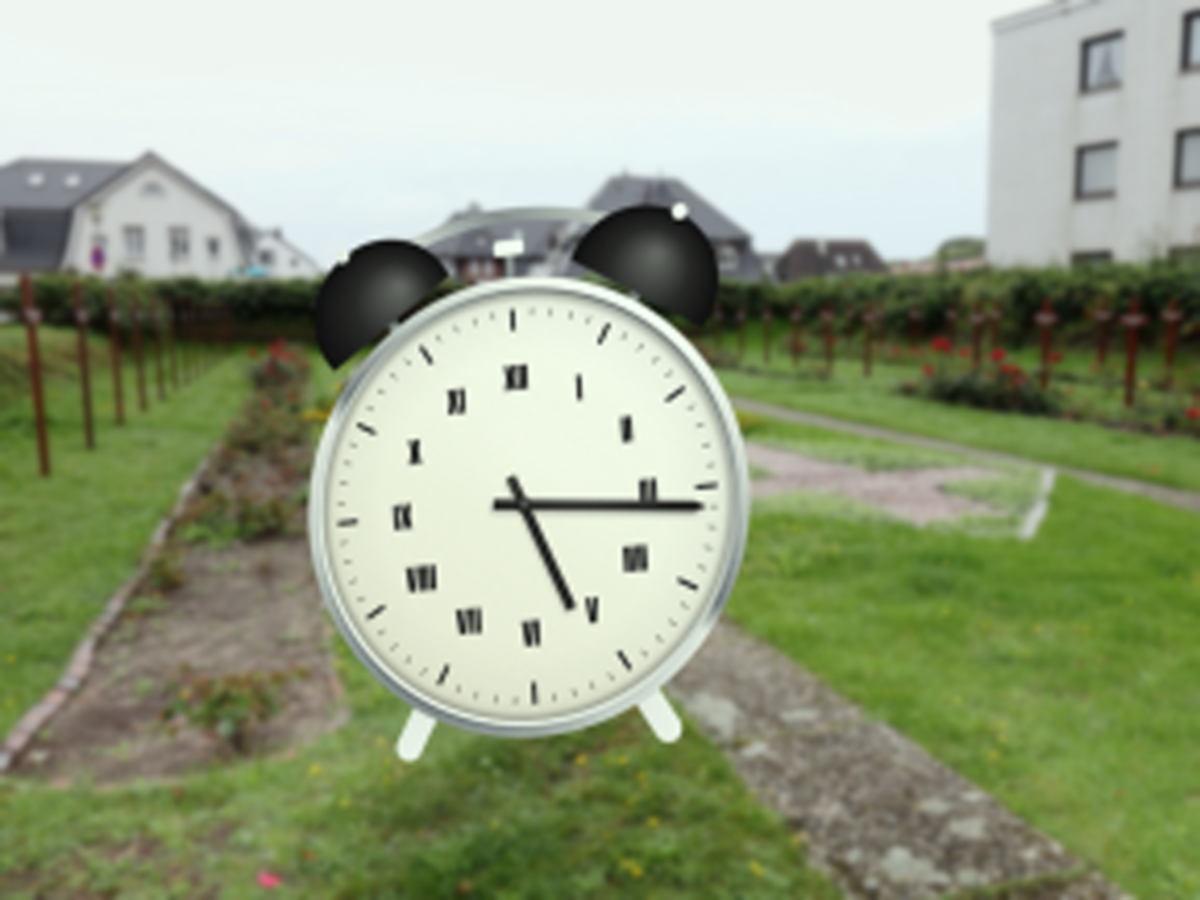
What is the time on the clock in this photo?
5:16
